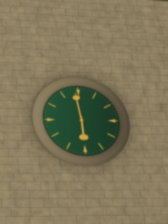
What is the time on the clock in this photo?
5:59
